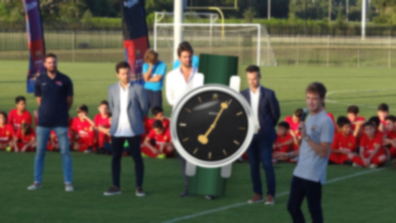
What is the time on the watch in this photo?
7:04
